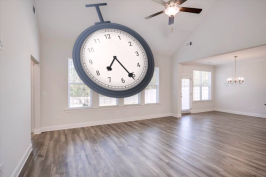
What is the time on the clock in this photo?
7:26
